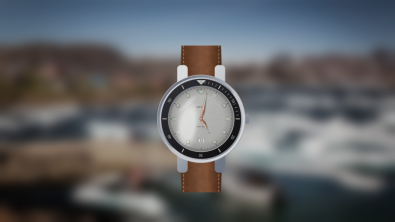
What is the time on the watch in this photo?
5:02
